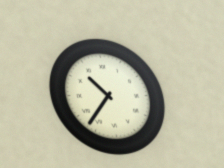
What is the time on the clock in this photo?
10:37
